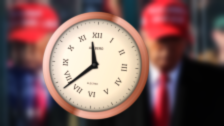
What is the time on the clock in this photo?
11:38
